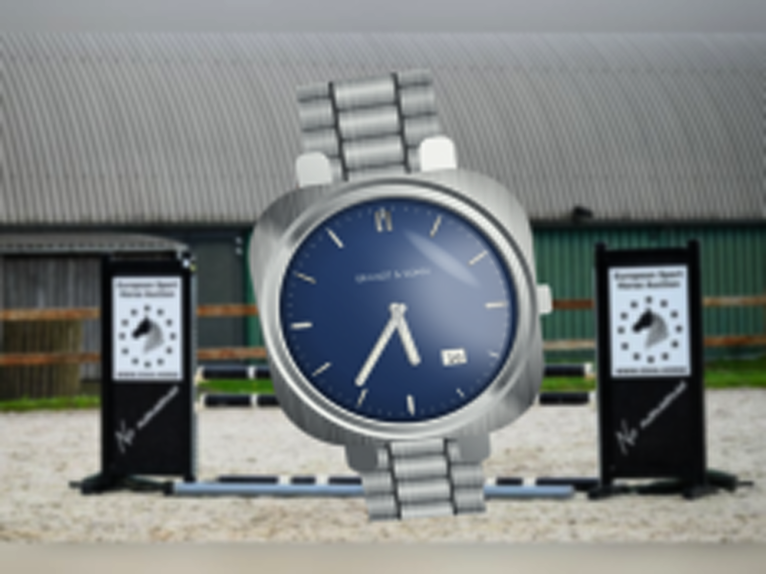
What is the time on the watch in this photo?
5:36
